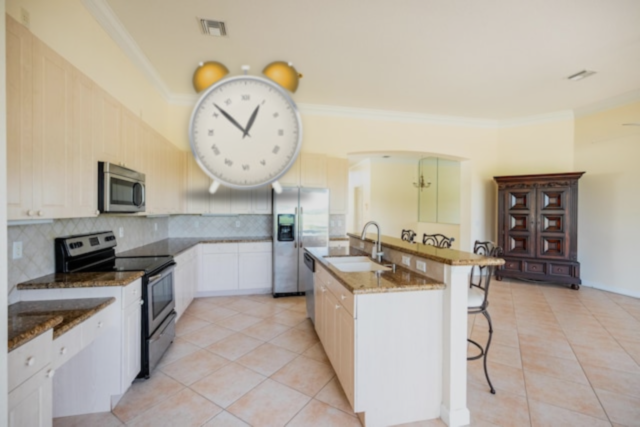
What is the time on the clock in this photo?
12:52
